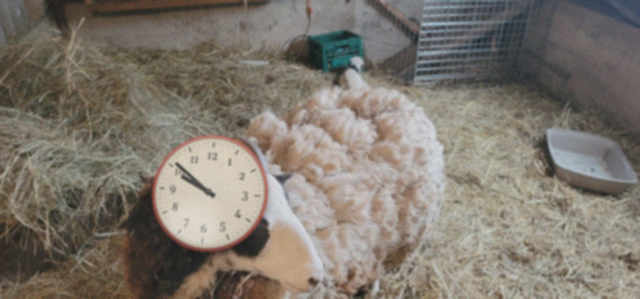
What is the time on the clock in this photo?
9:51
